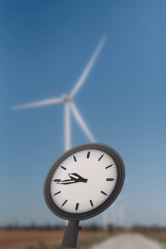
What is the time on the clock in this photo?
9:44
